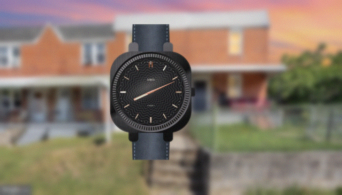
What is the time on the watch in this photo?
8:11
